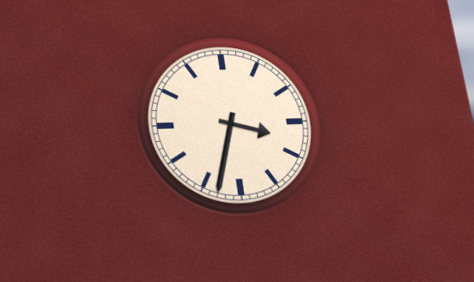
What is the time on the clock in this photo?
3:33
